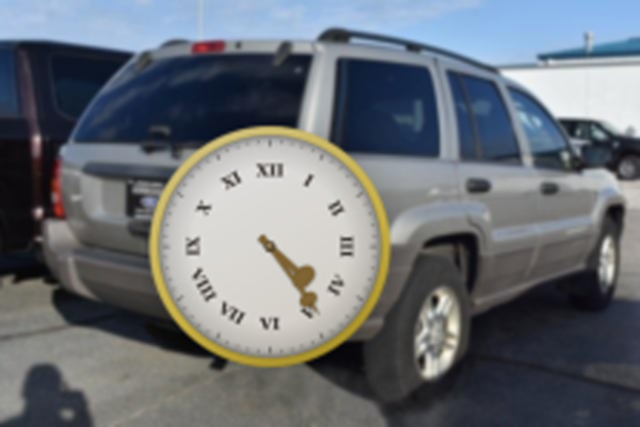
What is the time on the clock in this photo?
4:24
